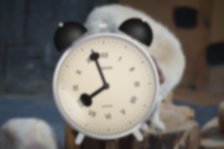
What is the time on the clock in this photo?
7:57
